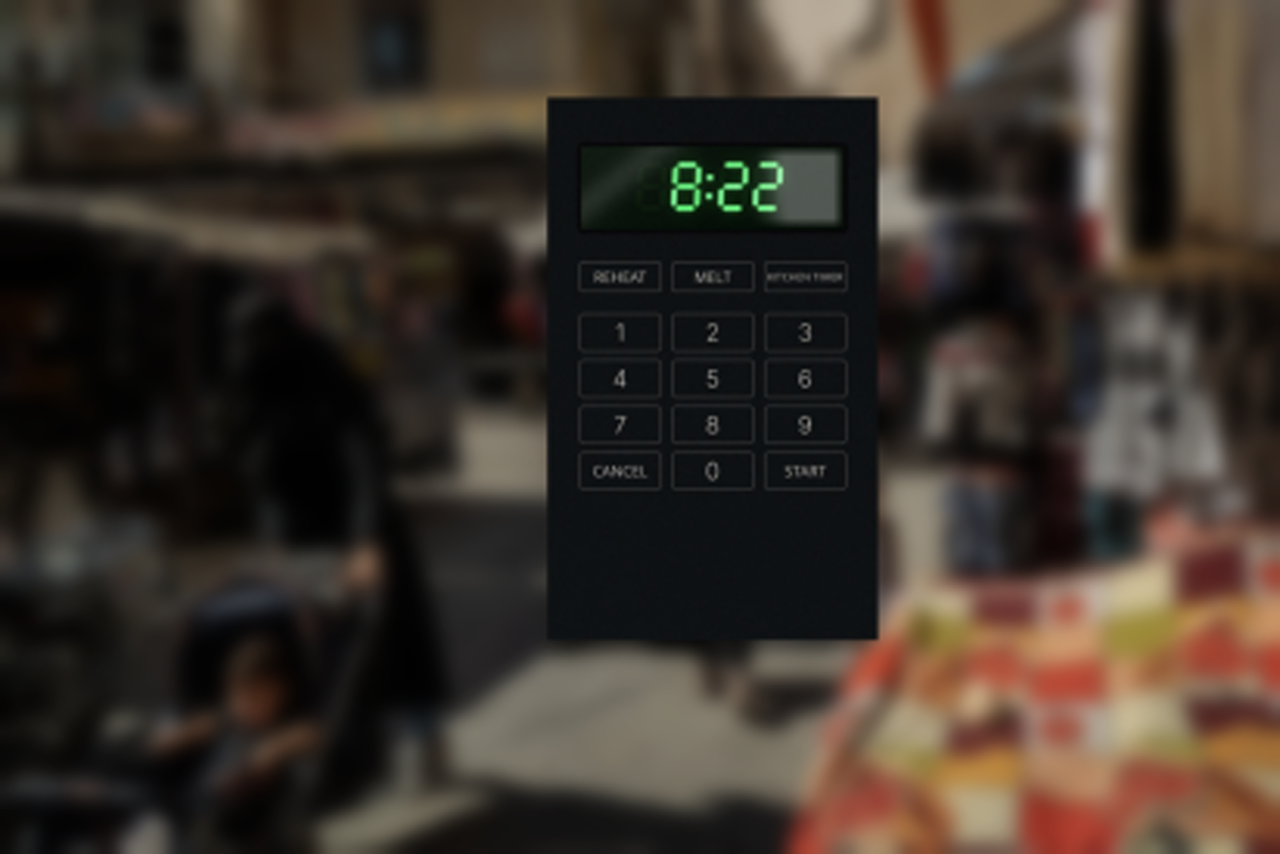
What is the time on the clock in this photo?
8:22
